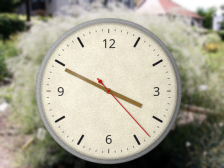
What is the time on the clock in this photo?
3:49:23
